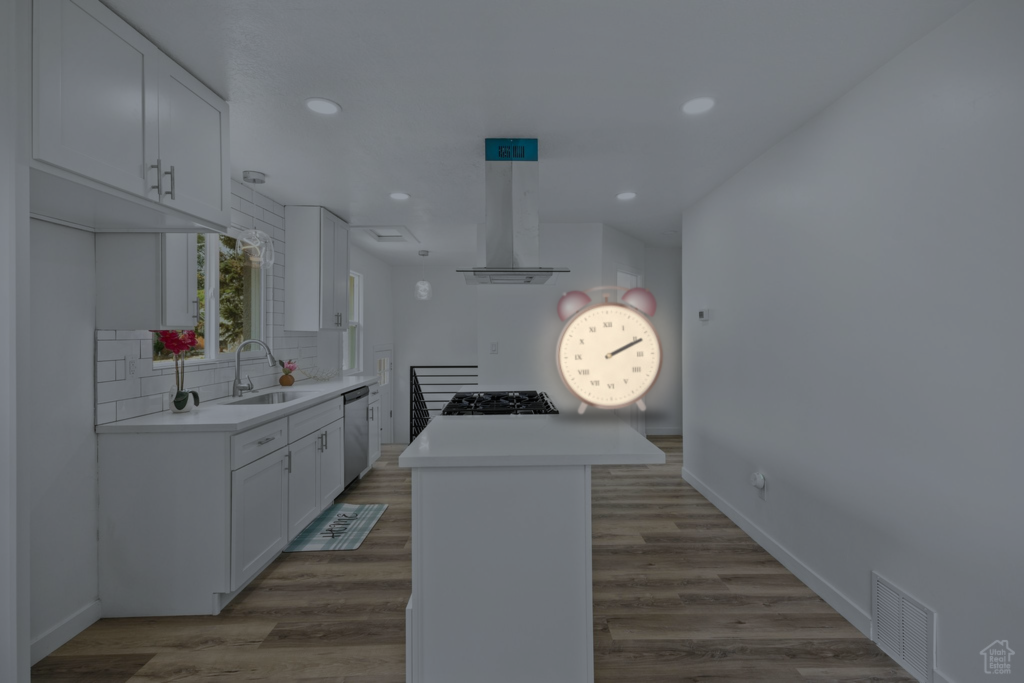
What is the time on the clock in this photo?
2:11
